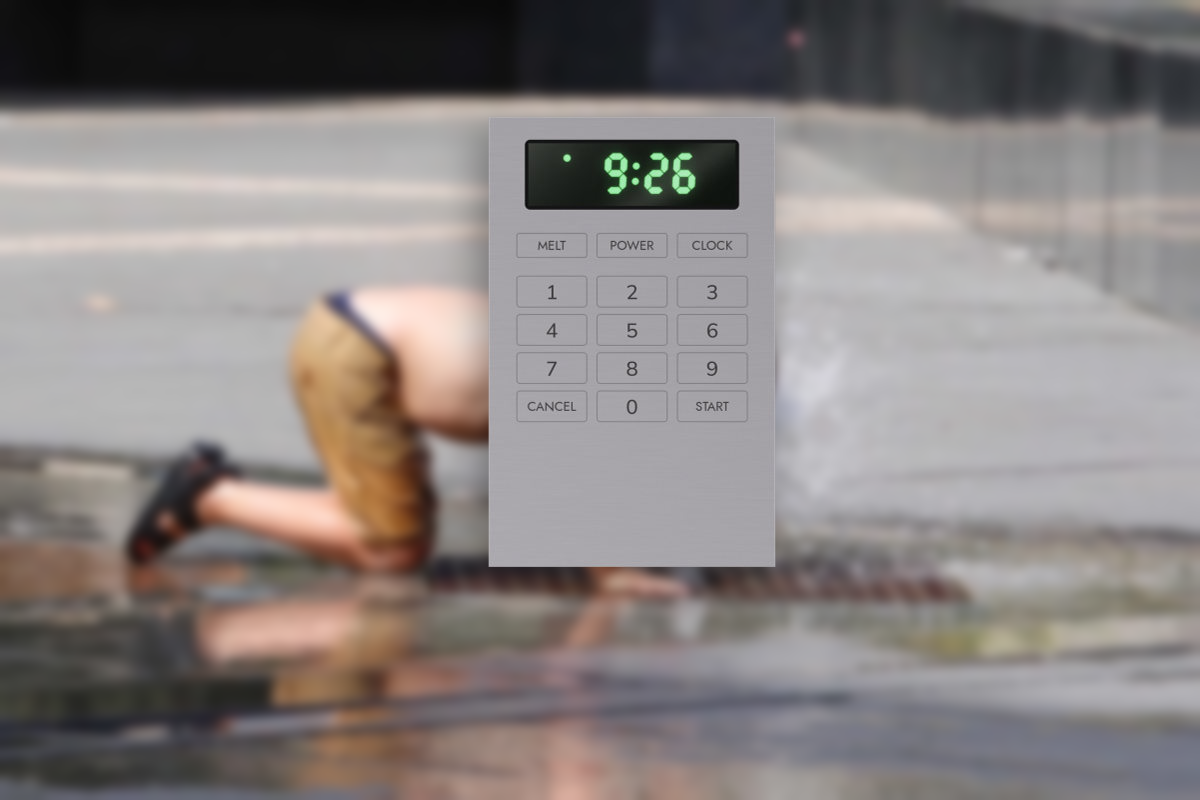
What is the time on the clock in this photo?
9:26
